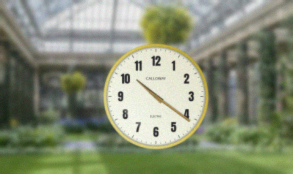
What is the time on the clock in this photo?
10:21
